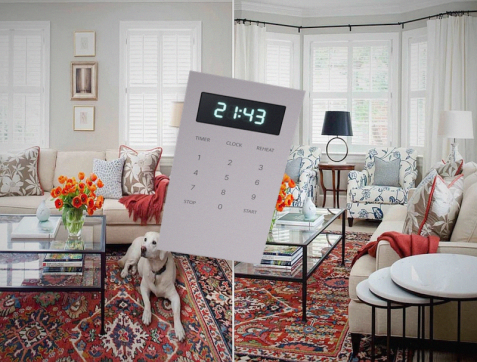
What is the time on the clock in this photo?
21:43
